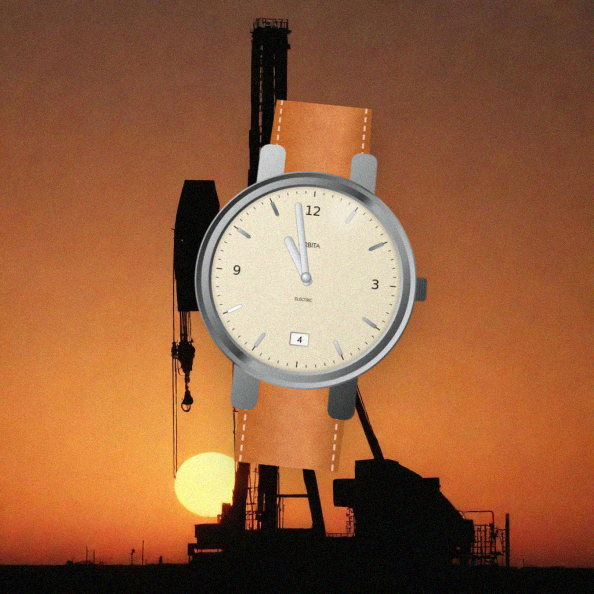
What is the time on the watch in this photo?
10:58
